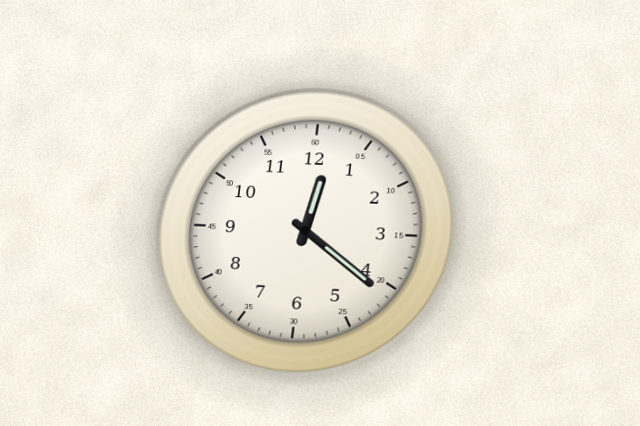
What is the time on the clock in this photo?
12:21
